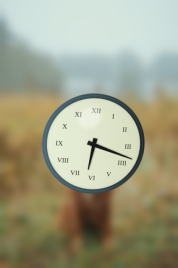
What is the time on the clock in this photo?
6:18
